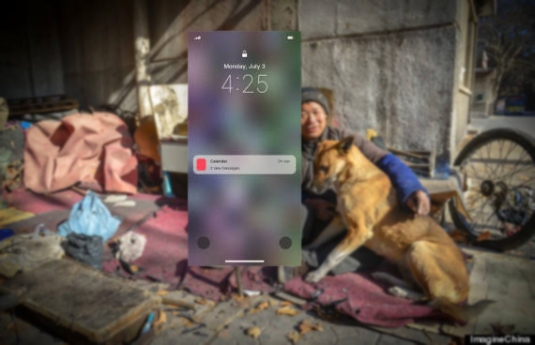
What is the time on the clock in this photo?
4:25
